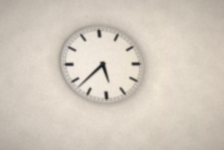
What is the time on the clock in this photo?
5:38
